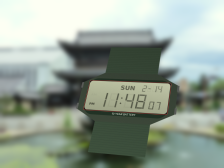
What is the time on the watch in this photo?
11:48:07
